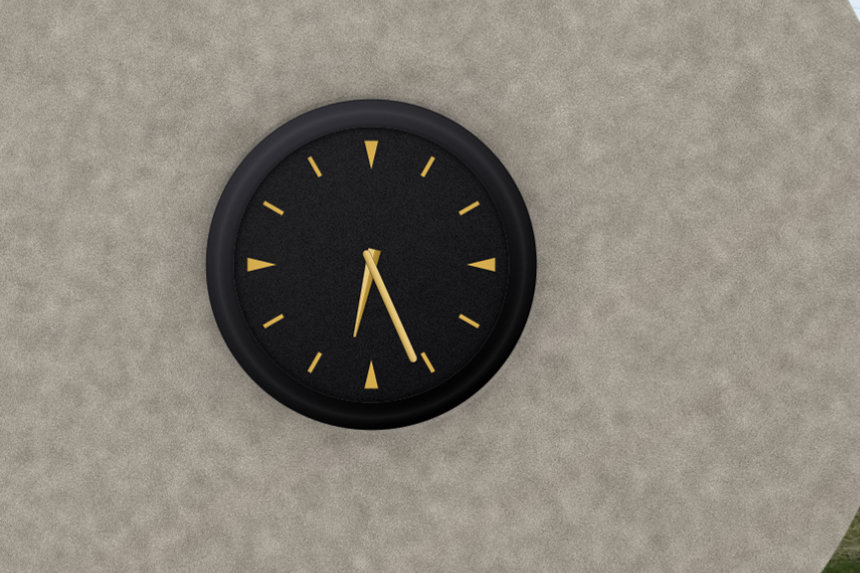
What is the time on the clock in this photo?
6:26
